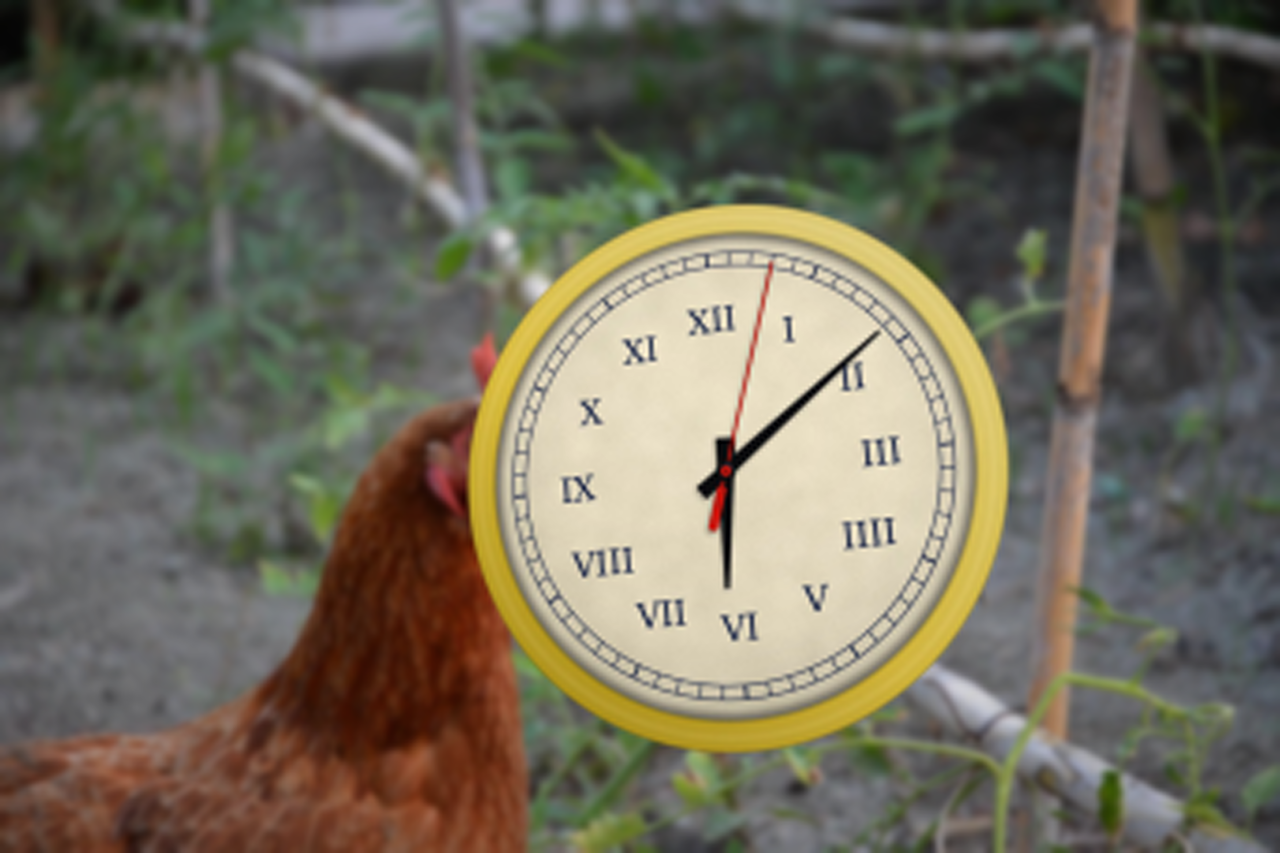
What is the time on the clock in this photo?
6:09:03
